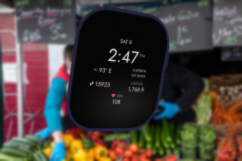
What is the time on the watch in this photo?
2:47
